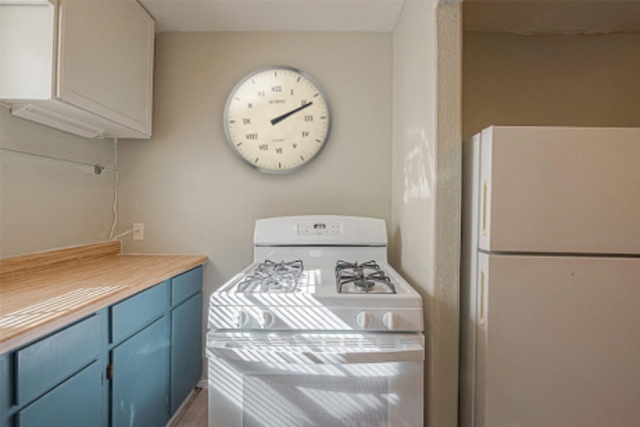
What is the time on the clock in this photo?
2:11
